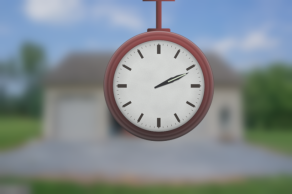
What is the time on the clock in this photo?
2:11
